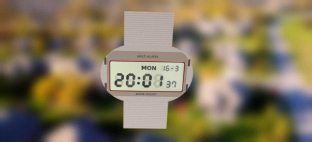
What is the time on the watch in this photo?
20:01:37
